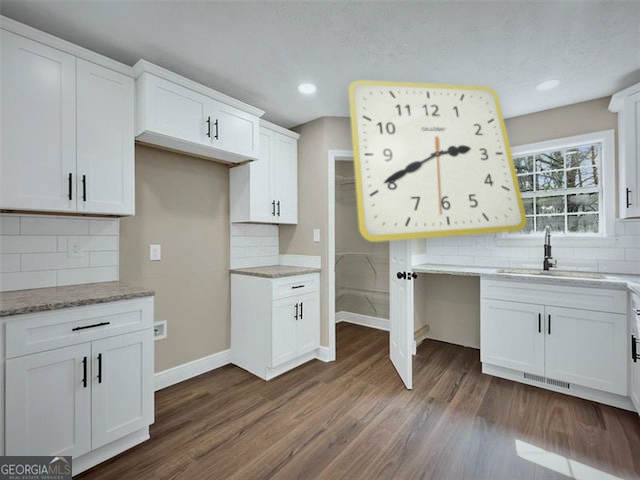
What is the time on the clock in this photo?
2:40:31
